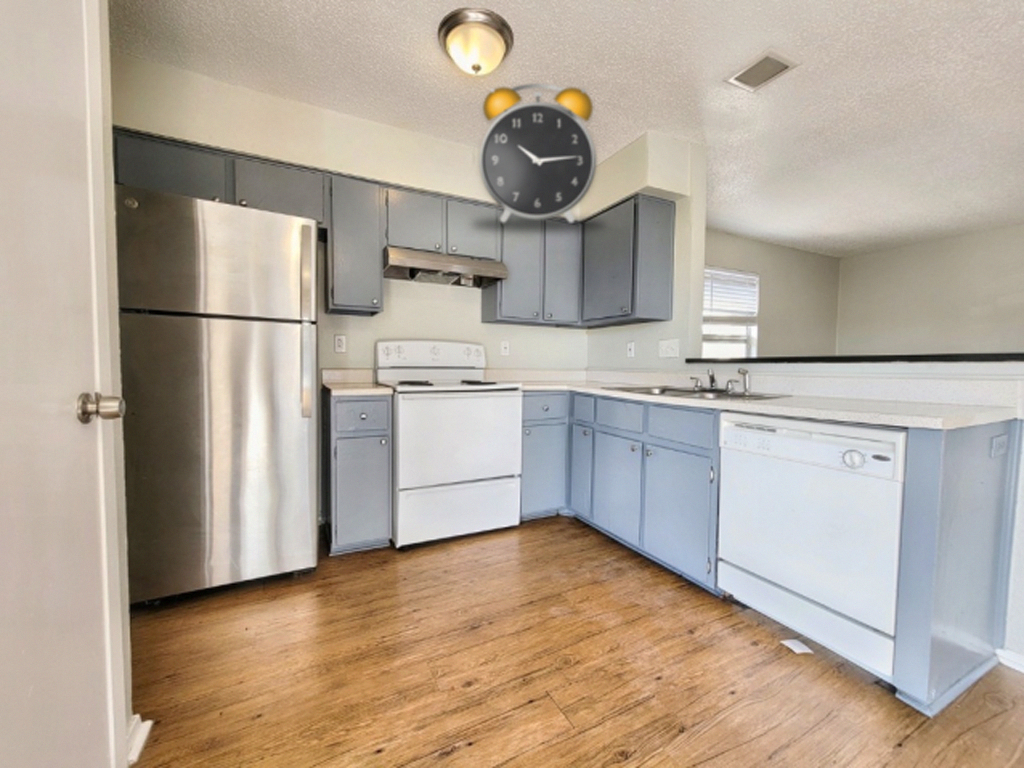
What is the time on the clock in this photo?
10:14
